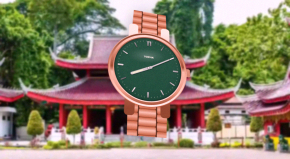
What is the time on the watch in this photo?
8:10
